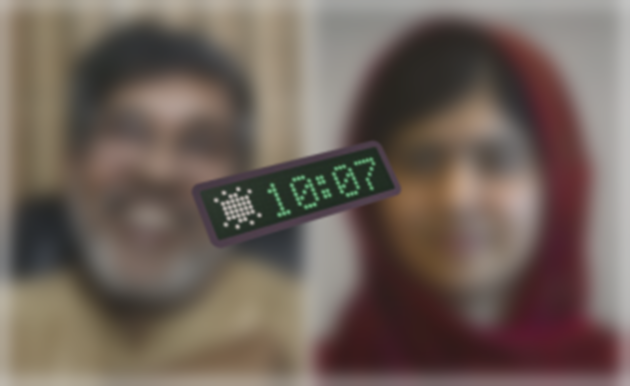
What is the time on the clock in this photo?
10:07
